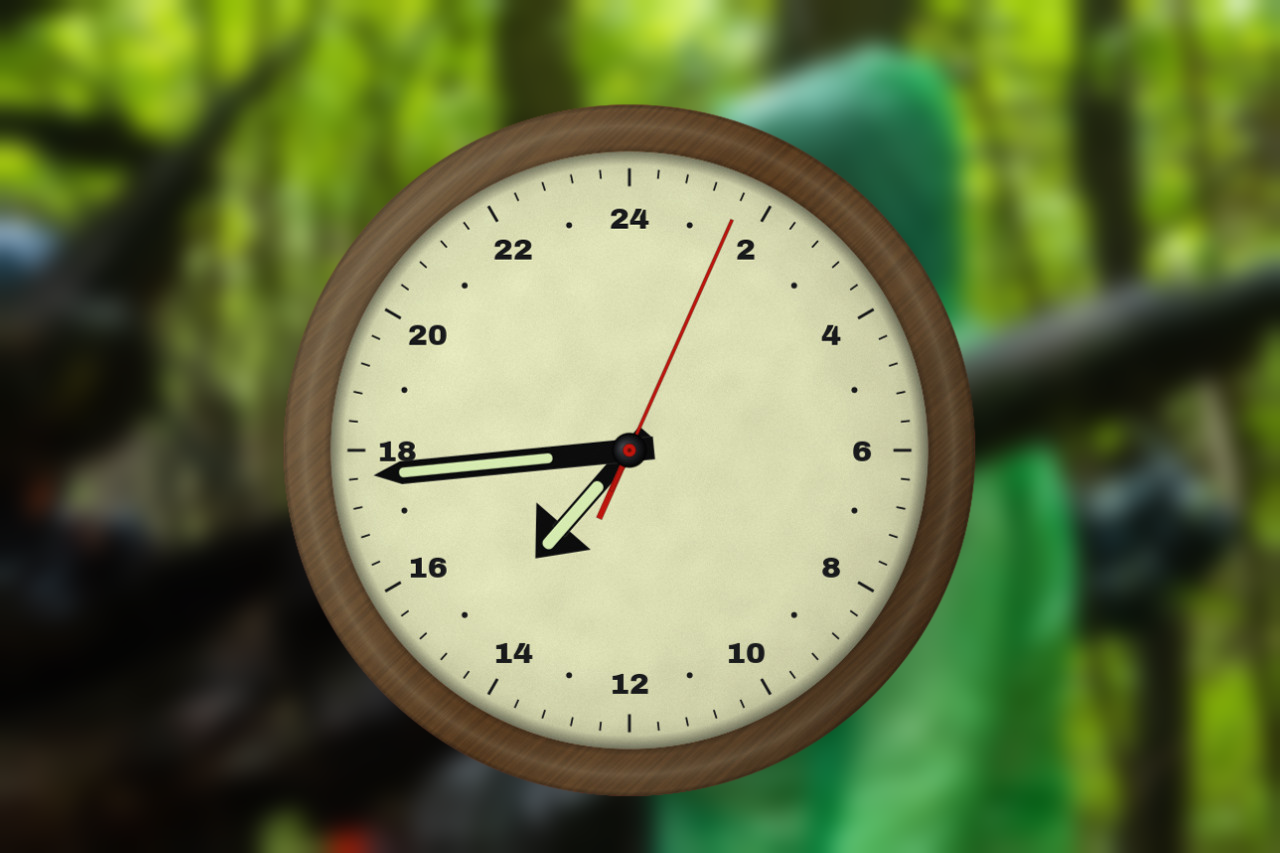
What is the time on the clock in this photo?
14:44:04
